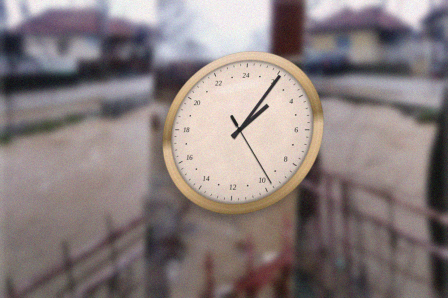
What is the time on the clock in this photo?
3:05:24
